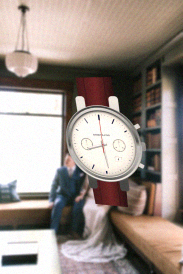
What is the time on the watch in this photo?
8:29
